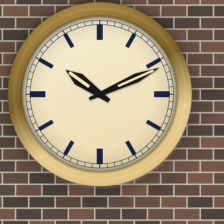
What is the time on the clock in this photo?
10:11
